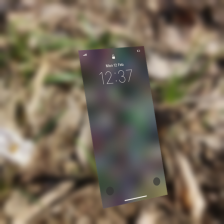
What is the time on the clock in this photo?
12:37
